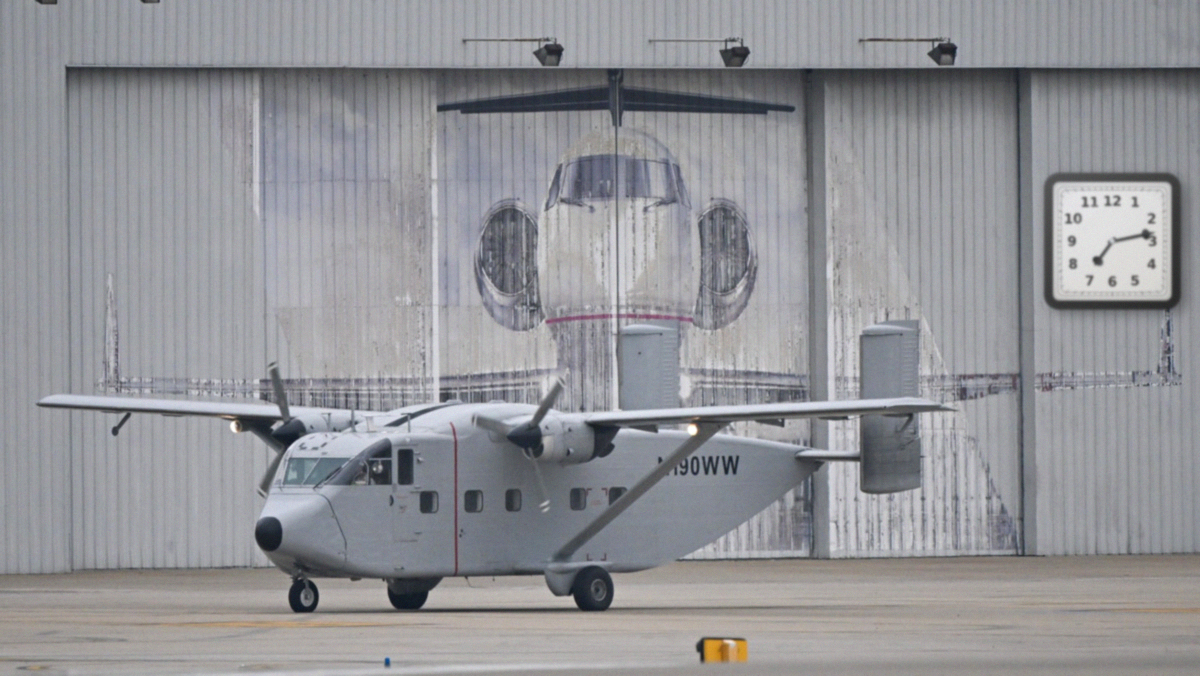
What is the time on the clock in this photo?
7:13
